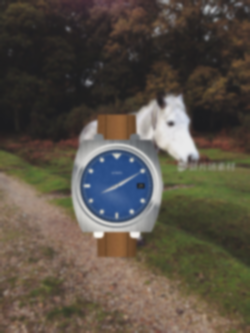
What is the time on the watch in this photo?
8:10
